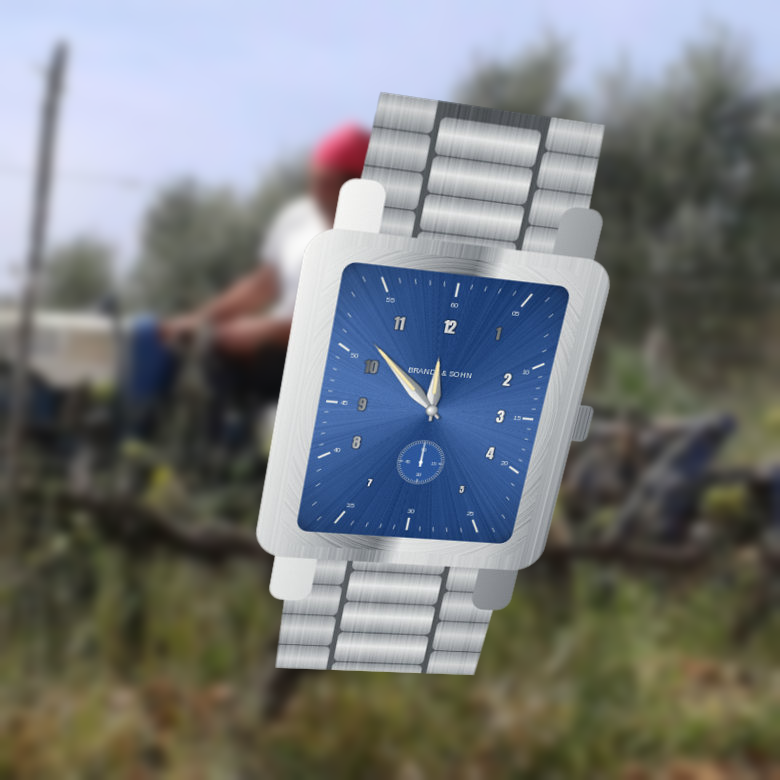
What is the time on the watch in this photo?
11:52
